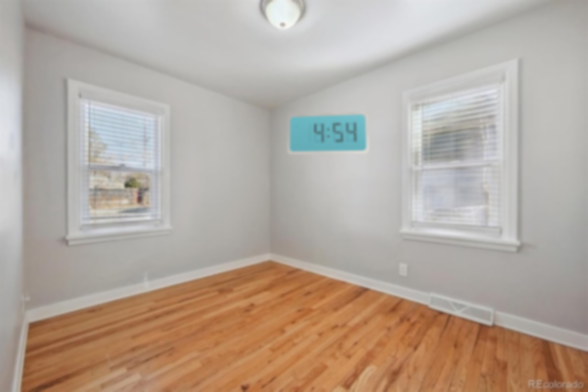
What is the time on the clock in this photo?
4:54
